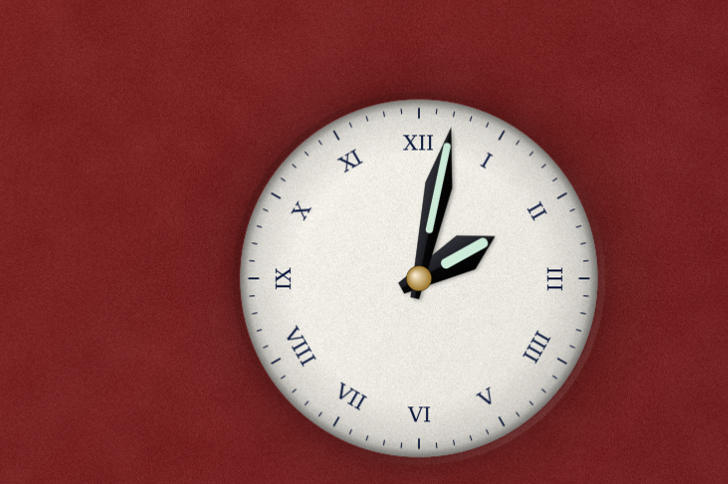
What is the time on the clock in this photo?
2:02
